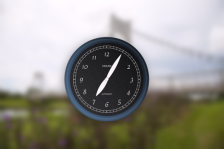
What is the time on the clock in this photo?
7:05
